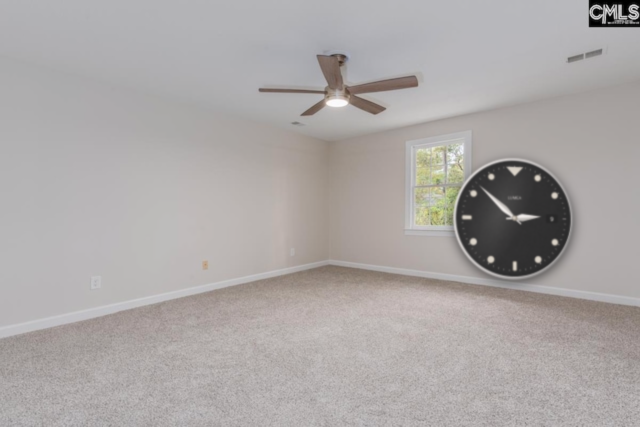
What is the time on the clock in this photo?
2:52
